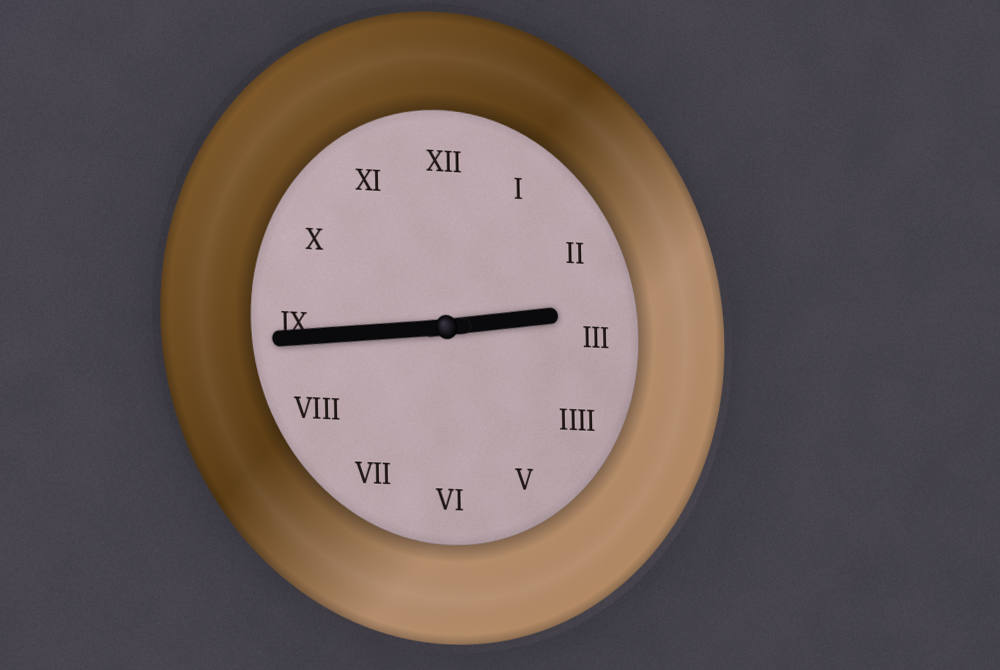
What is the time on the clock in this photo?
2:44
